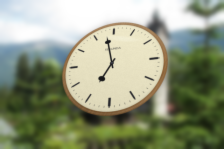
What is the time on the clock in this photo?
6:58
